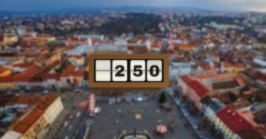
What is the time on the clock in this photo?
2:50
